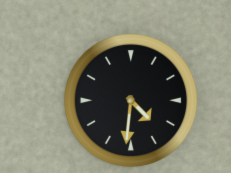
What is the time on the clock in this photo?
4:31
